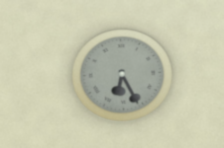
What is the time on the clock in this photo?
6:26
